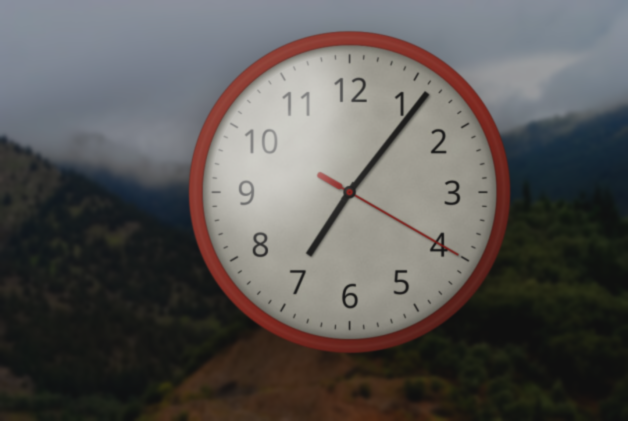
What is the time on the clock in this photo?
7:06:20
